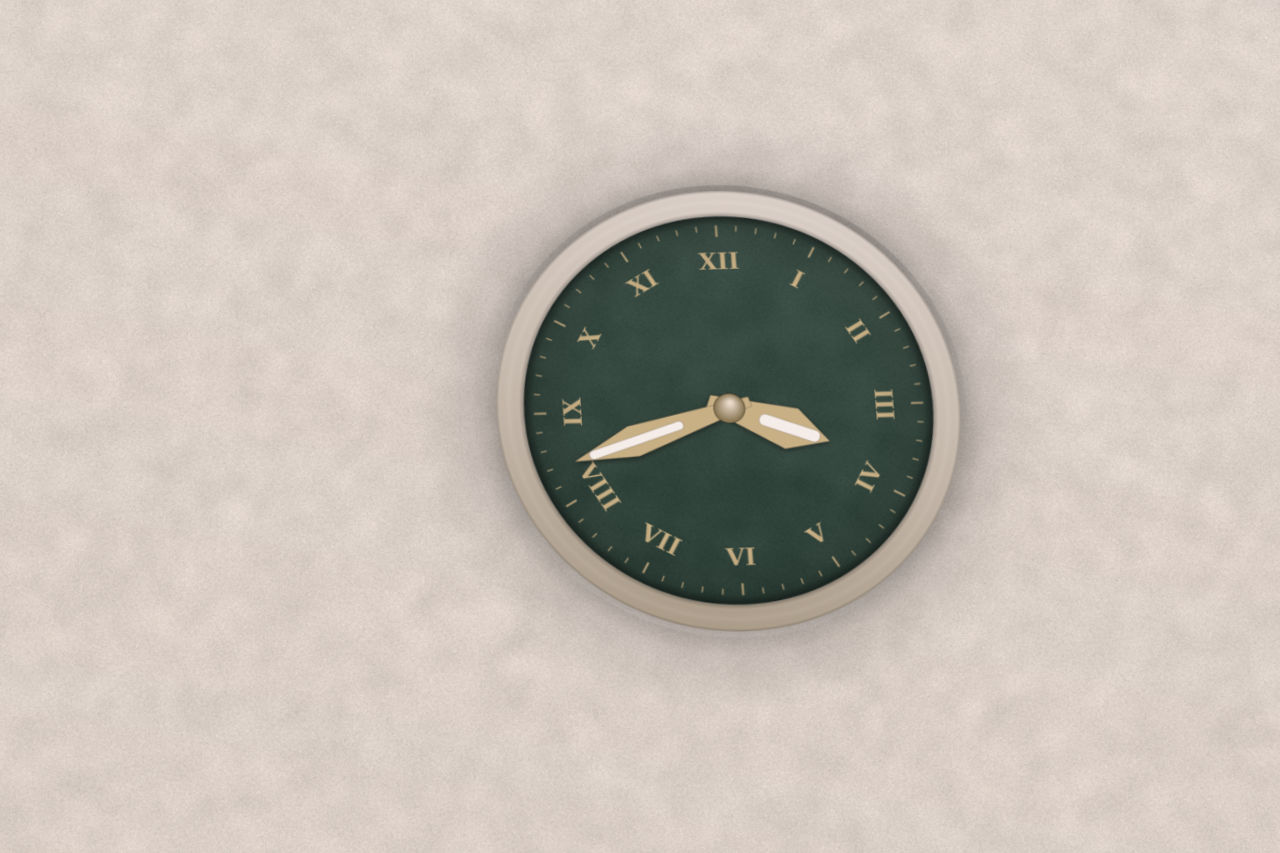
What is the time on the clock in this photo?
3:42
